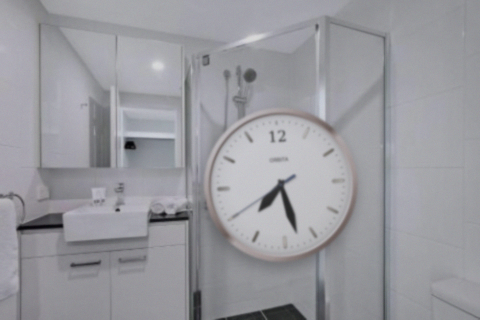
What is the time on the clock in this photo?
7:27:40
